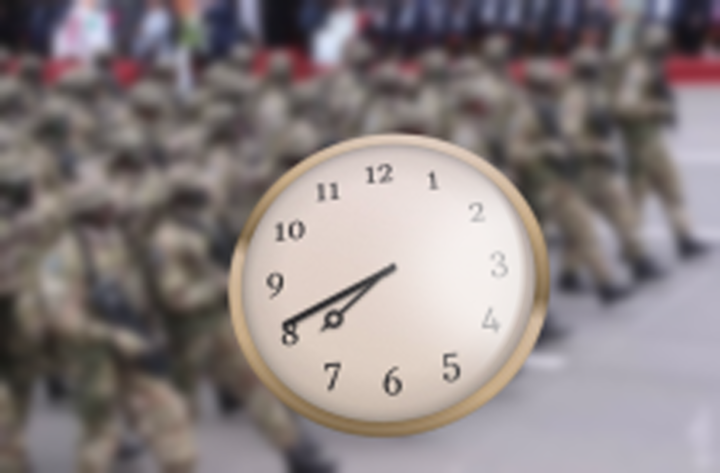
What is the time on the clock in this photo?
7:41
